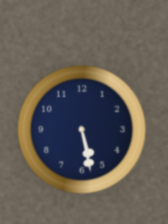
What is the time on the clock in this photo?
5:28
